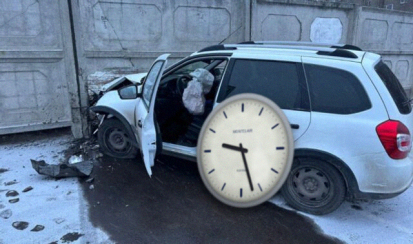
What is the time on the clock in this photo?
9:27
